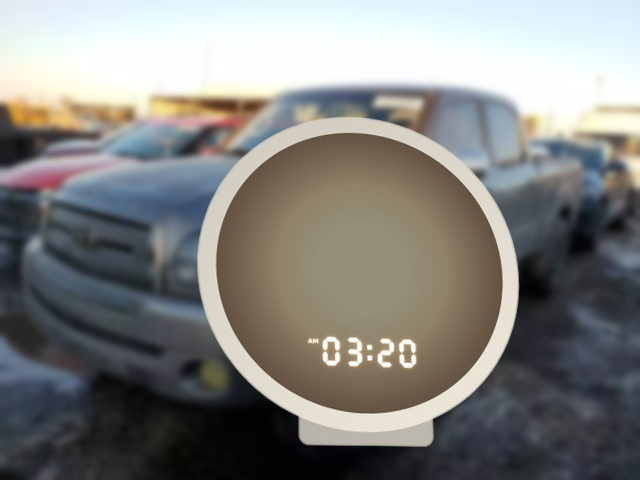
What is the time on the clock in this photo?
3:20
